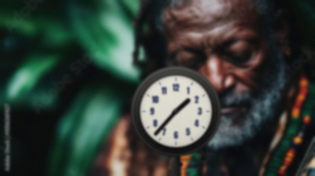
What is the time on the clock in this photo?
1:37
